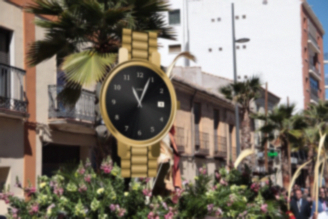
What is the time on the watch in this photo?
11:04
